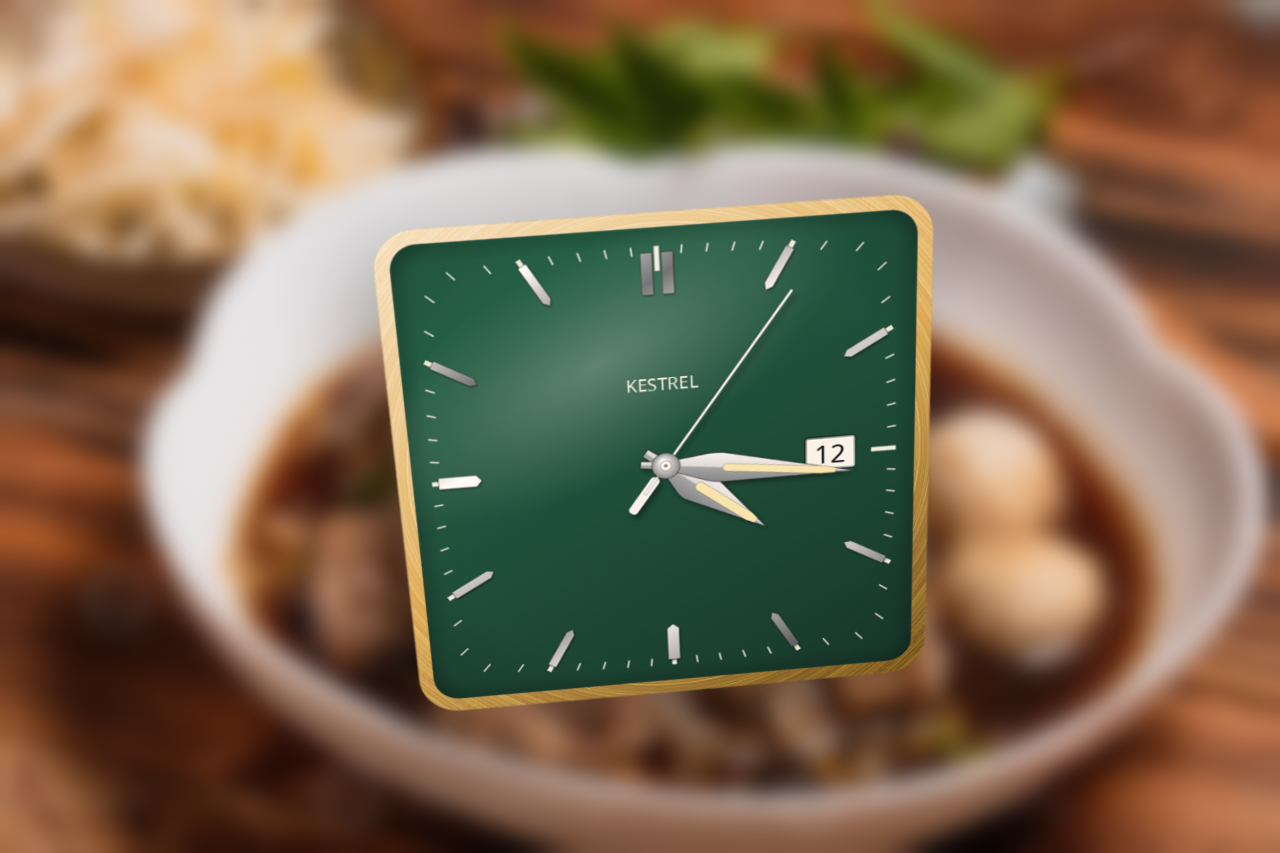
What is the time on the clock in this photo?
4:16:06
